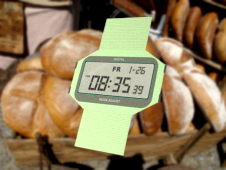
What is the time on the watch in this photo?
8:35:39
